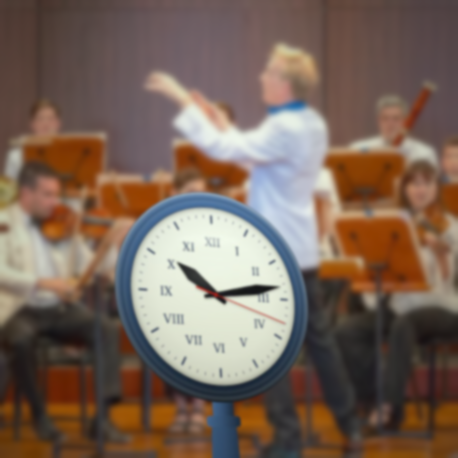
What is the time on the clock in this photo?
10:13:18
